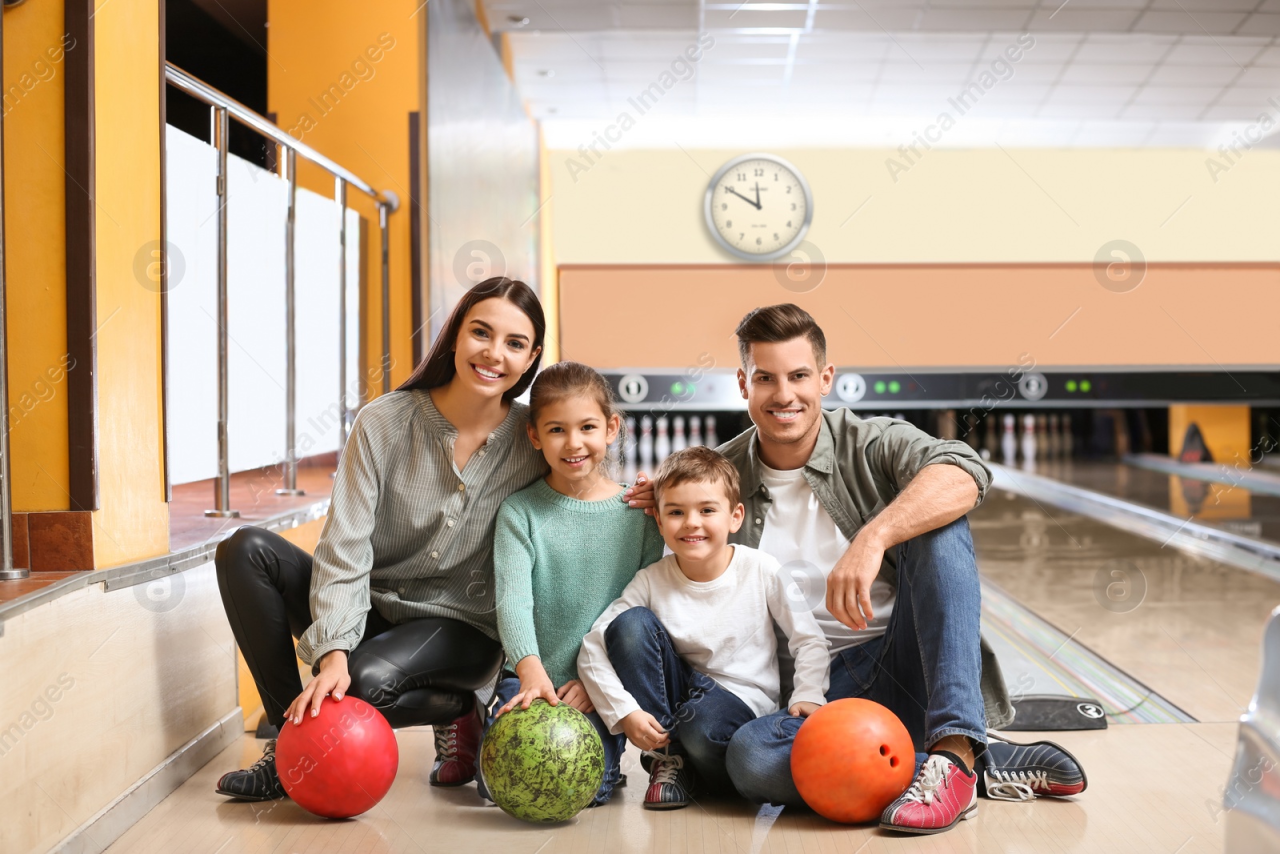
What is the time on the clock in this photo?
11:50
